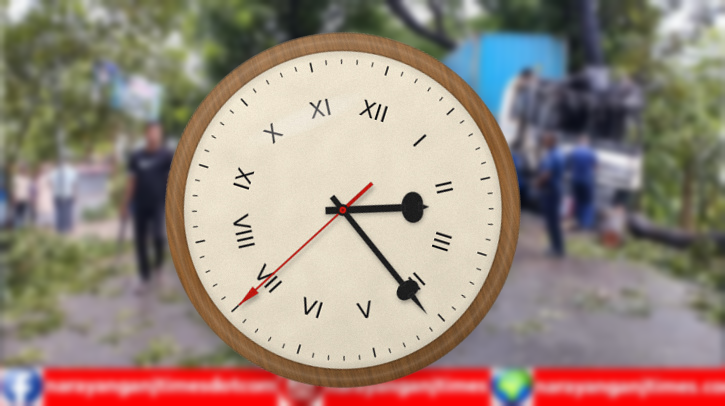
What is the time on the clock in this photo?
2:20:35
